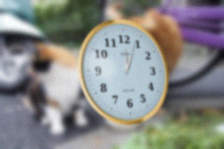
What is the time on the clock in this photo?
12:04
